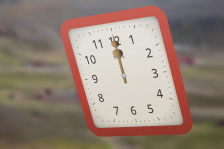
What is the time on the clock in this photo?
12:00
